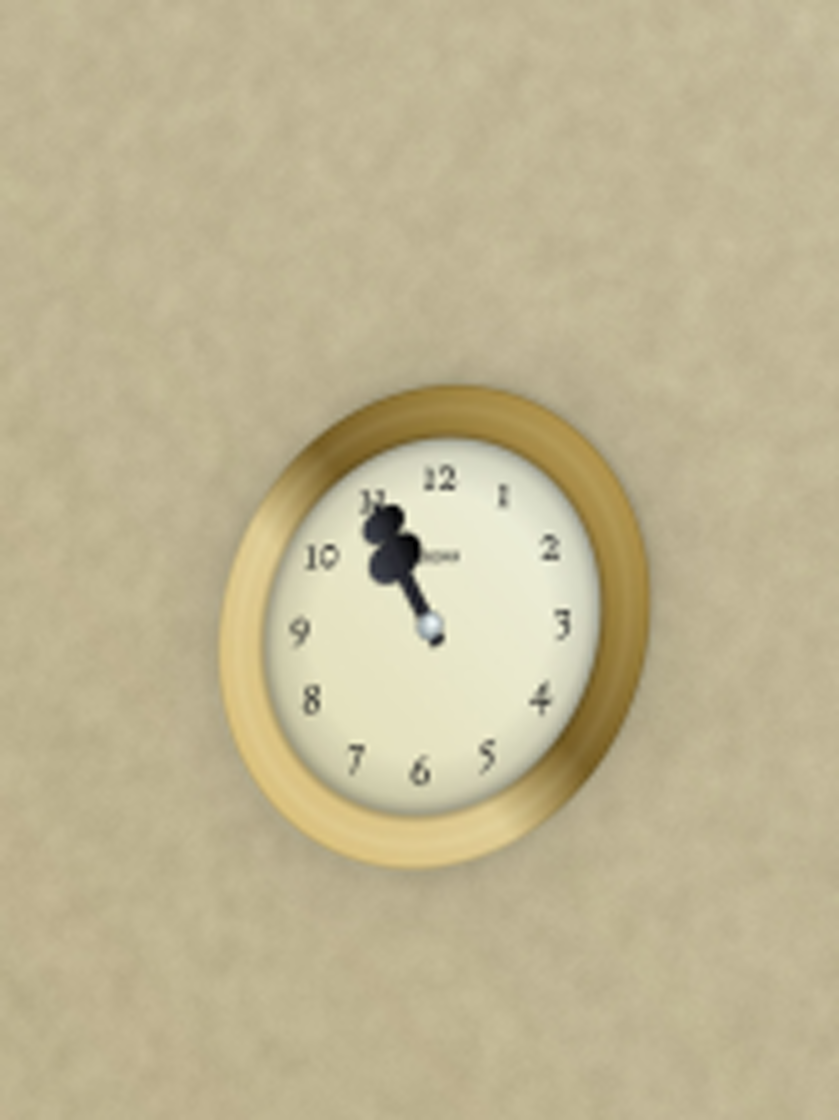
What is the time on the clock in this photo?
10:55
